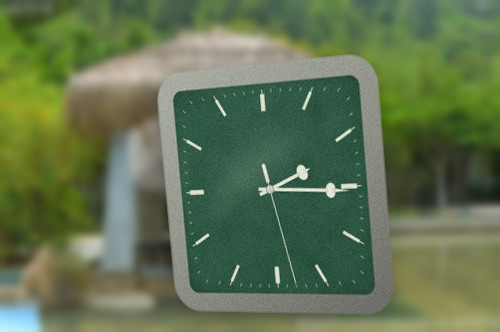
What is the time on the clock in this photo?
2:15:28
